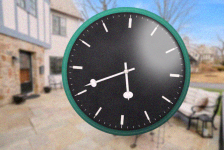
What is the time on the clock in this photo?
5:41
